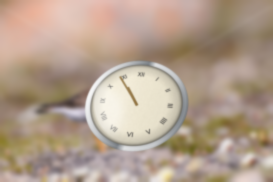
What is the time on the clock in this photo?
10:54
